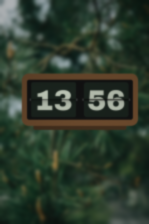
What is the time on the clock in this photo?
13:56
